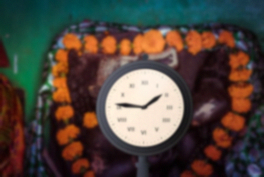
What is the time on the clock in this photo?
1:46
